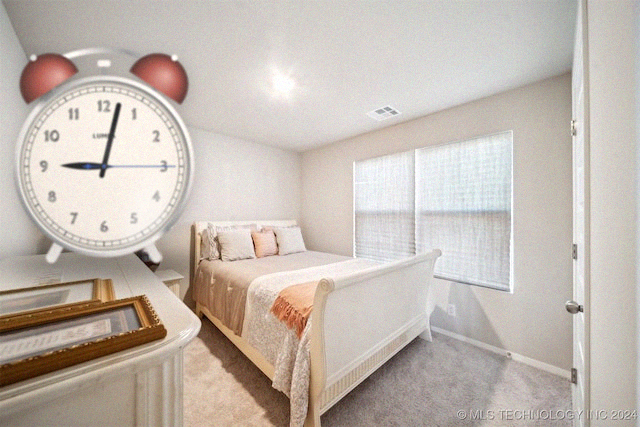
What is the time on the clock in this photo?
9:02:15
